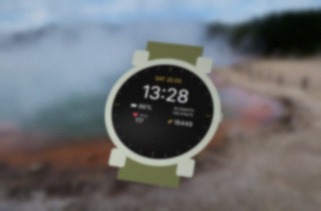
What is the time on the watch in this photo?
13:28
